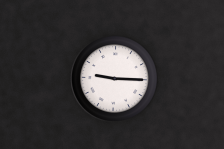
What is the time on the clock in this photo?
9:15
